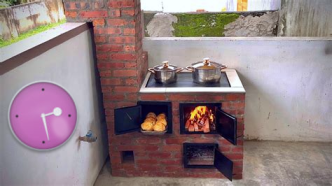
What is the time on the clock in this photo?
2:28
